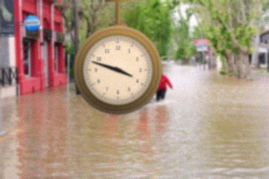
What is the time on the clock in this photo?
3:48
